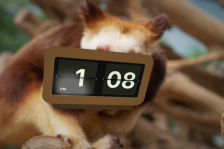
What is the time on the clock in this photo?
1:08
